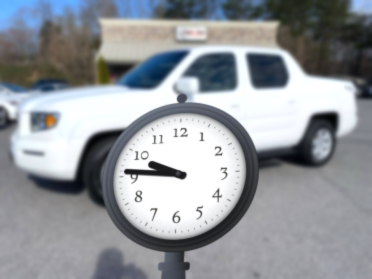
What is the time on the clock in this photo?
9:46
